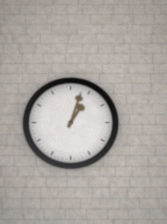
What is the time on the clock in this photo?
1:03
